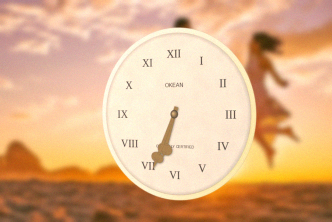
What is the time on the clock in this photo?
6:34
